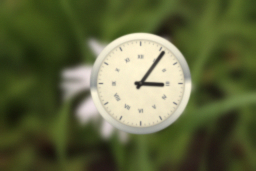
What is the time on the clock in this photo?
3:06
